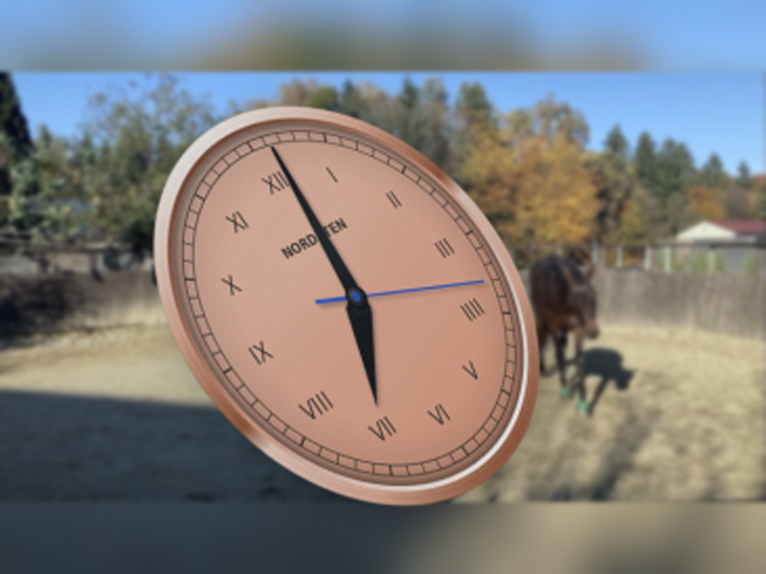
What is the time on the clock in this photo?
7:01:18
